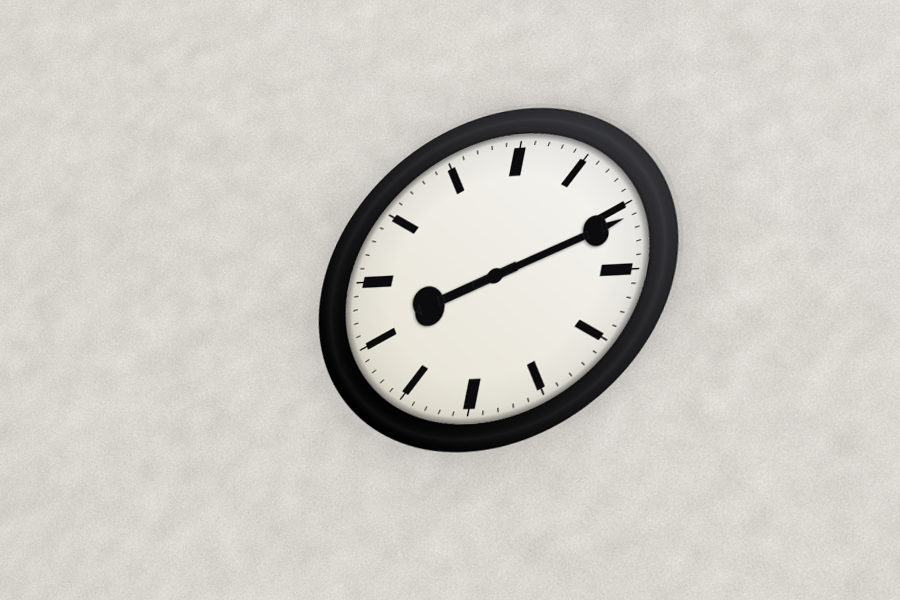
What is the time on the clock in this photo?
8:11
